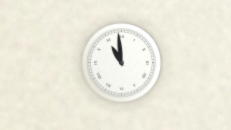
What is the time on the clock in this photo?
10:59
